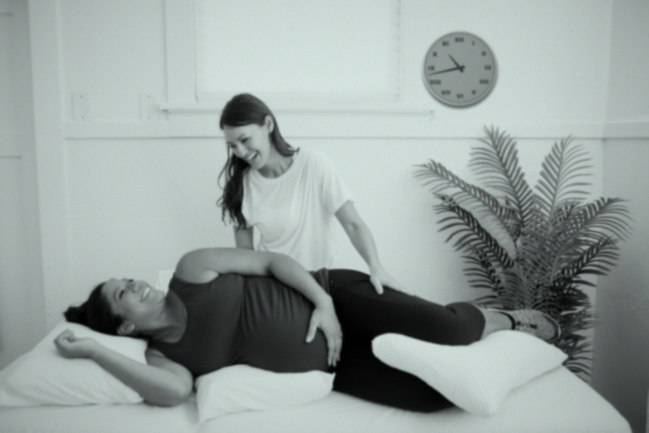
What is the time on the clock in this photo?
10:43
